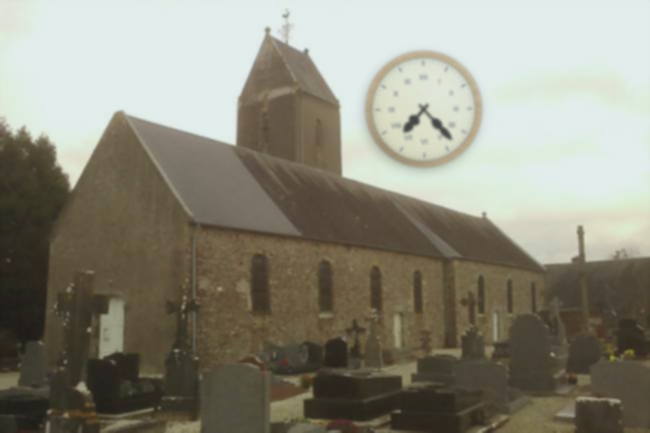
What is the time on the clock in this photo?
7:23
